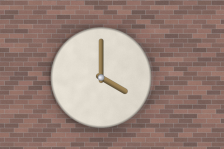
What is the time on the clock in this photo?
4:00
